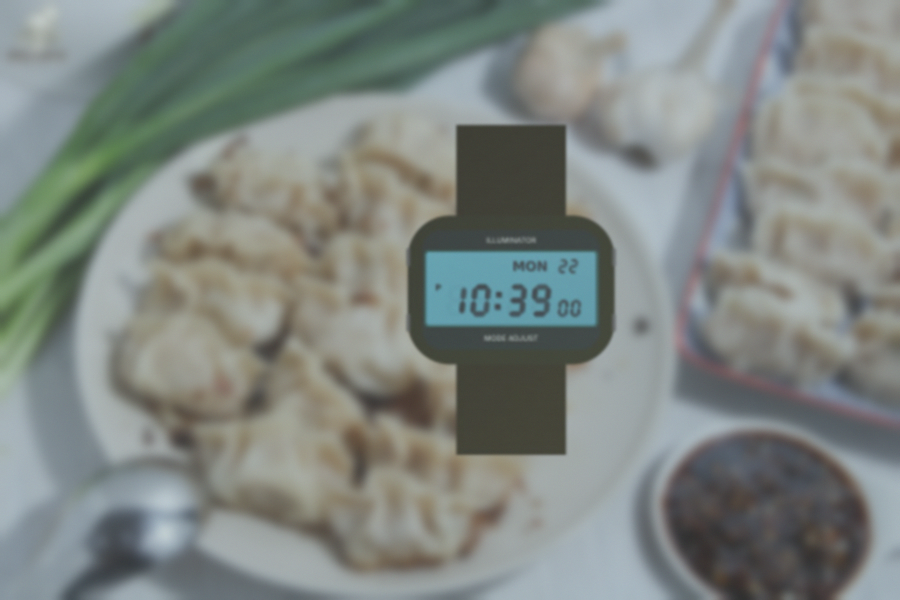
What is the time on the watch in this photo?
10:39:00
